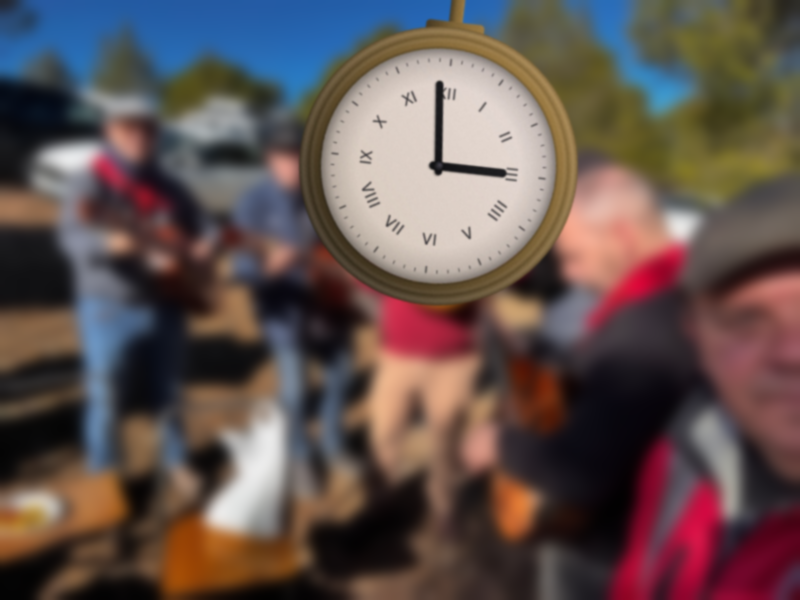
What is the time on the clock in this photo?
2:59
